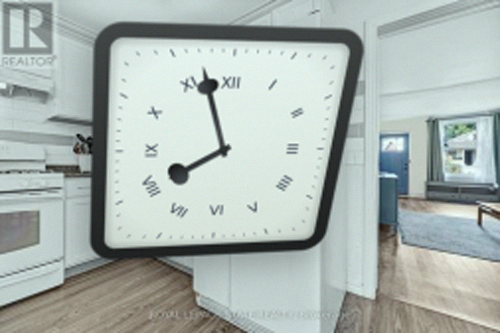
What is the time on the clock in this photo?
7:57
